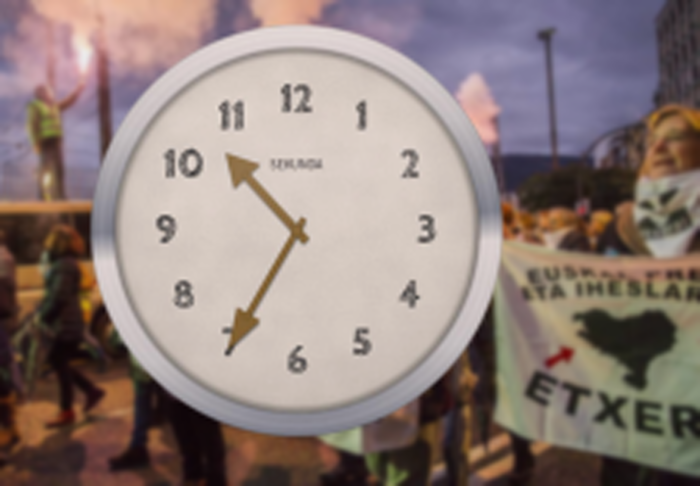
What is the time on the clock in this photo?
10:35
